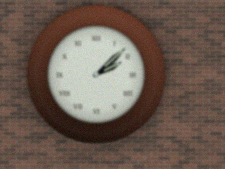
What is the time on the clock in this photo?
2:08
